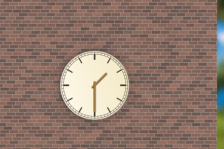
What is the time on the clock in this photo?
1:30
